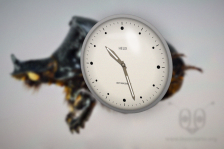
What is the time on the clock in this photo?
10:27
